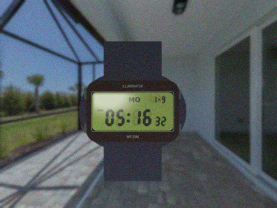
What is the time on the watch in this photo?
5:16:32
